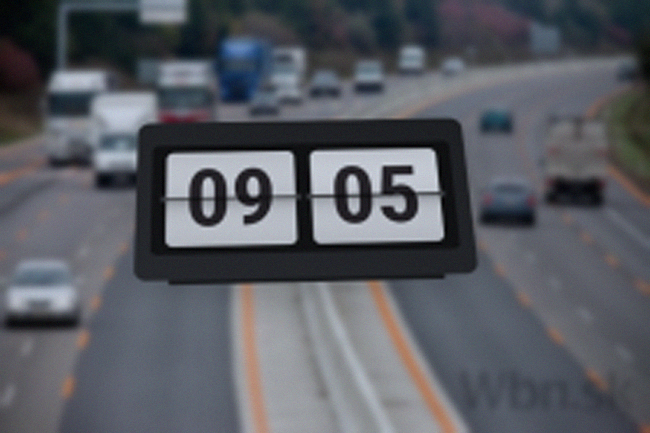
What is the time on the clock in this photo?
9:05
